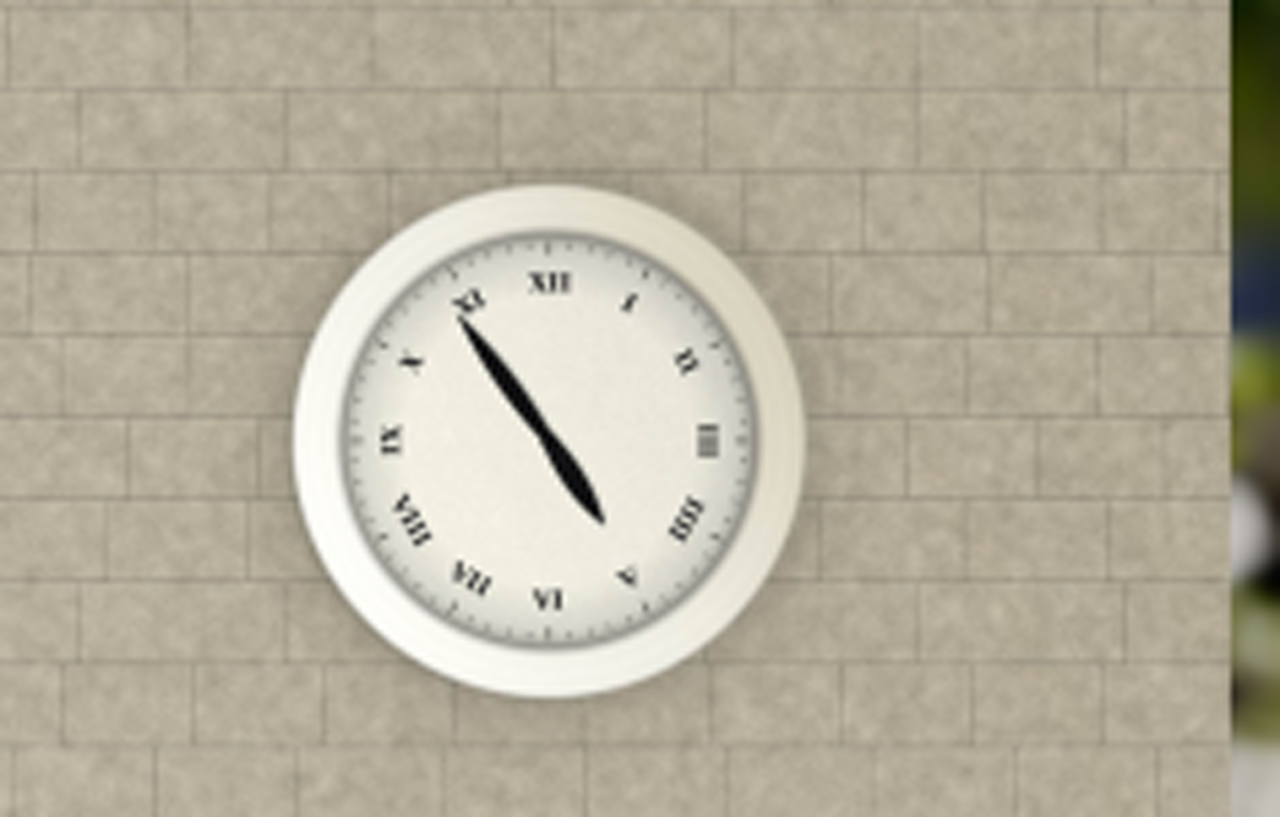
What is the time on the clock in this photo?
4:54
